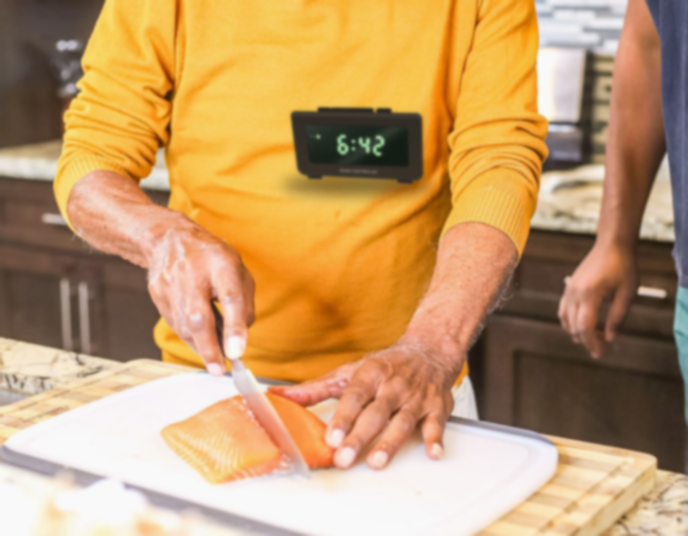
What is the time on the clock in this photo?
6:42
